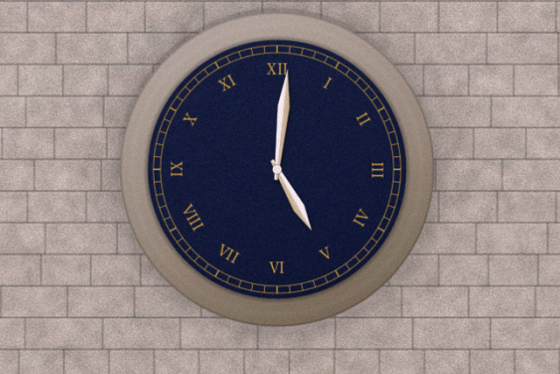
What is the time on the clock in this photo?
5:01
